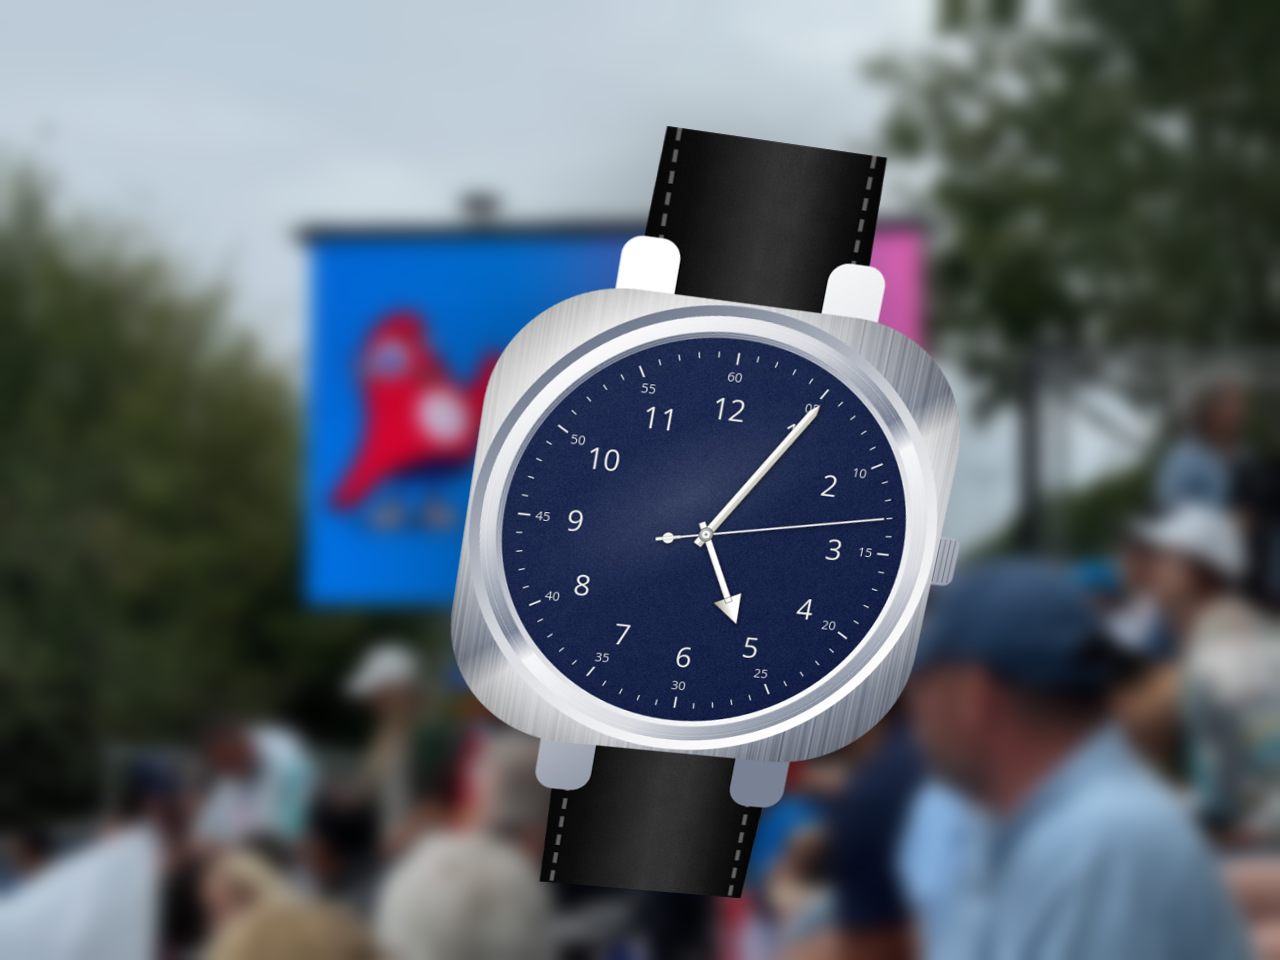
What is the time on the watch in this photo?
5:05:13
